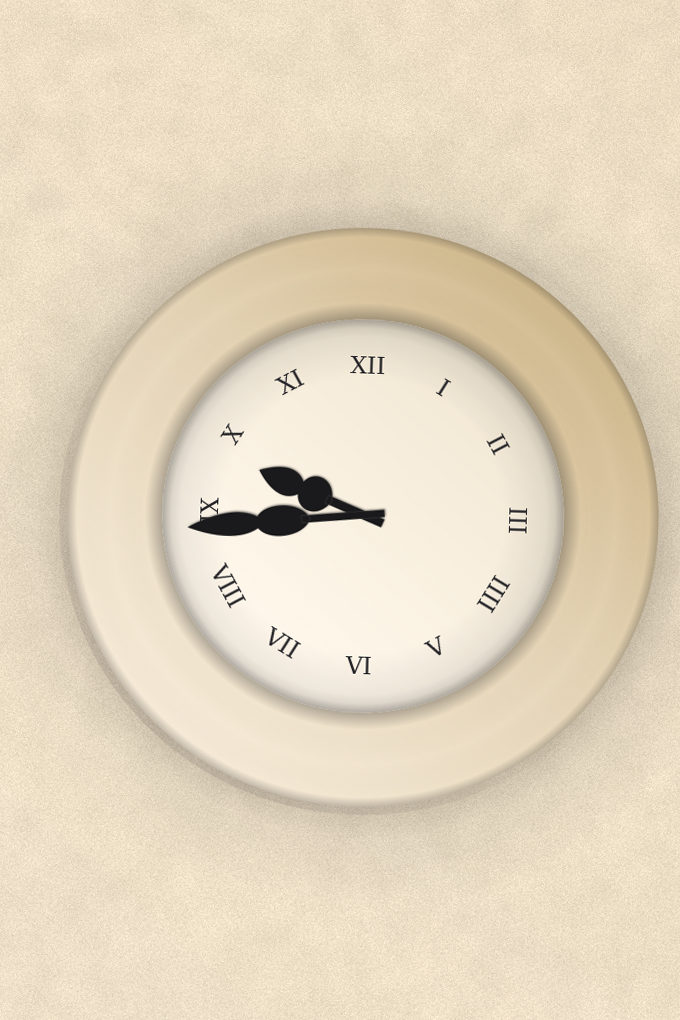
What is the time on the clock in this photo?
9:44
